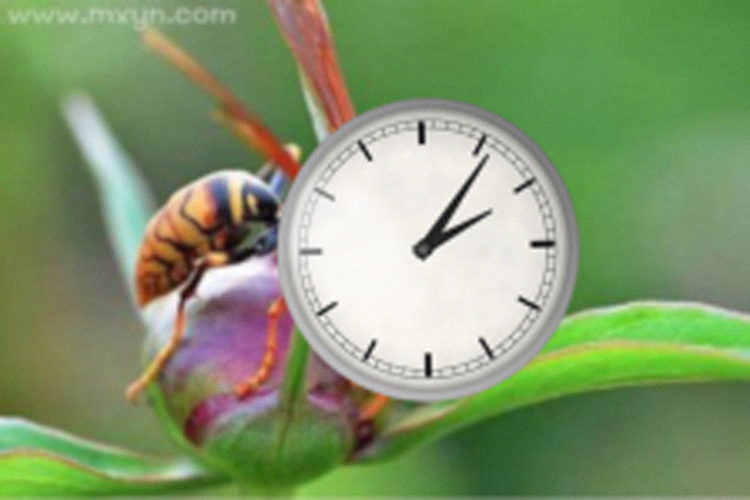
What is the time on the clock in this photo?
2:06
